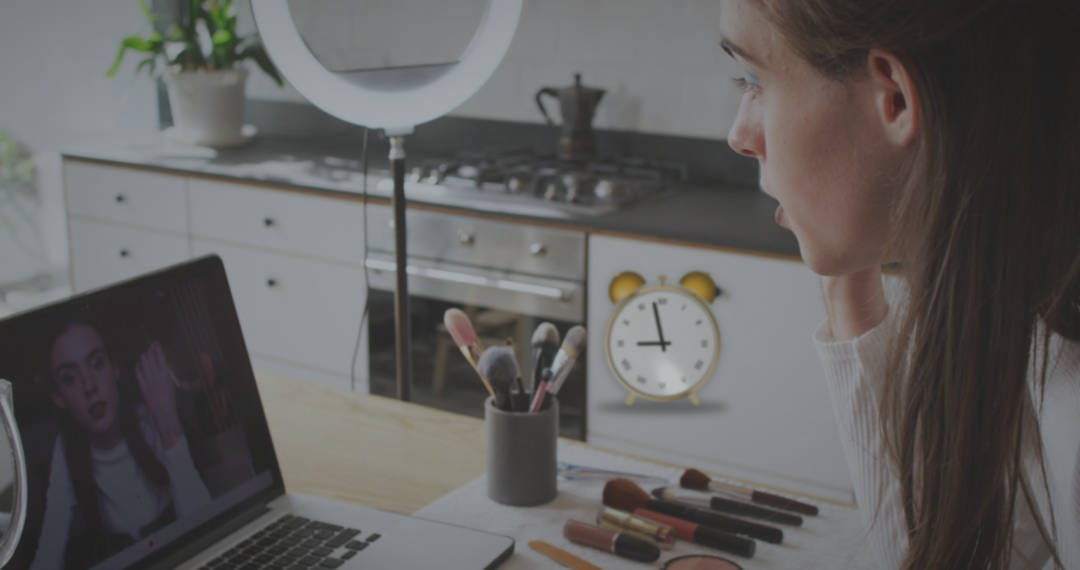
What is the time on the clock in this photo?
8:58
